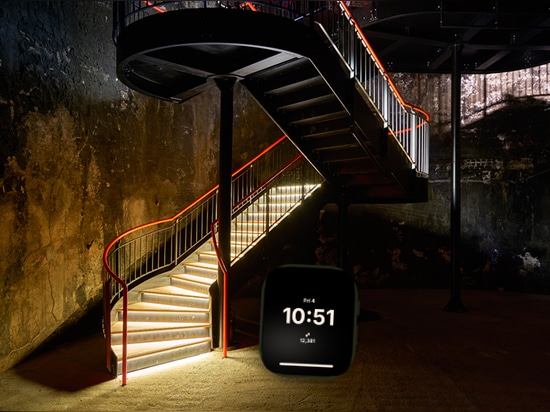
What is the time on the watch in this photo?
10:51
